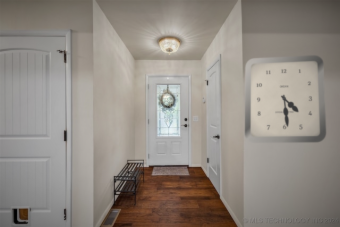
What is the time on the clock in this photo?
4:29
